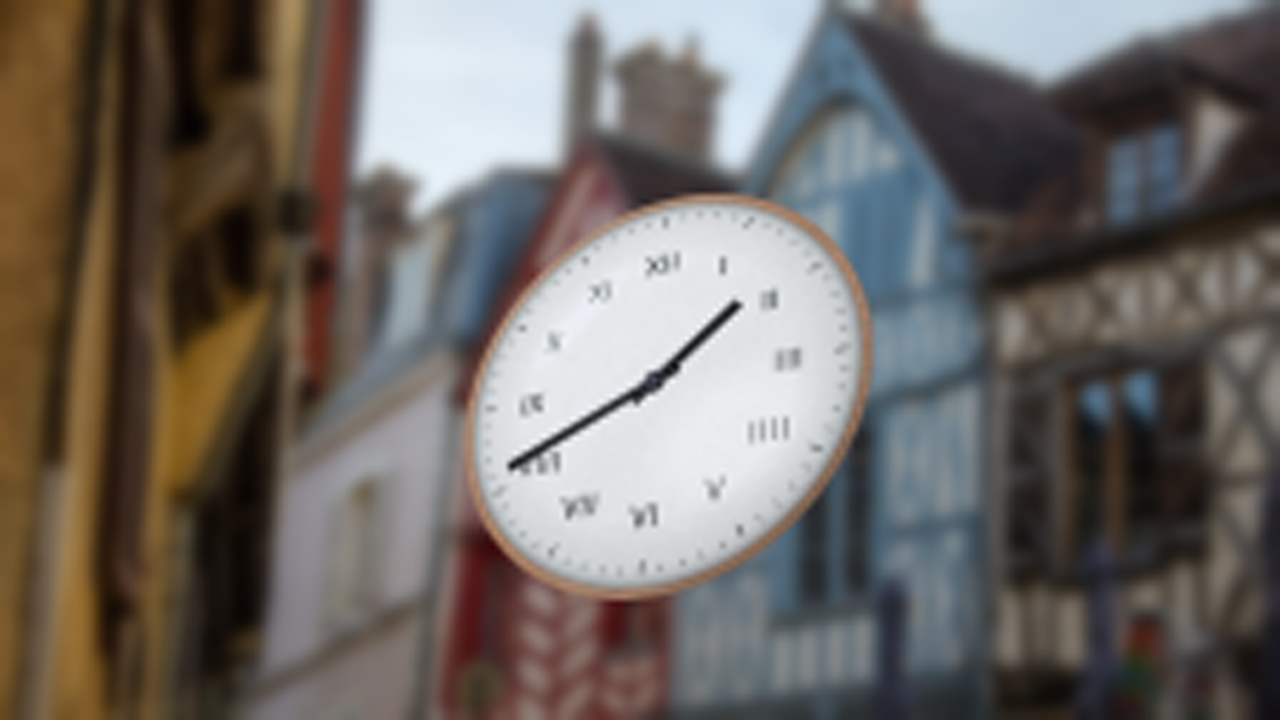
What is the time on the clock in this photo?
1:41
